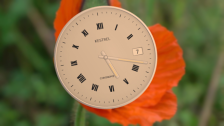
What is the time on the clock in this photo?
5:18
